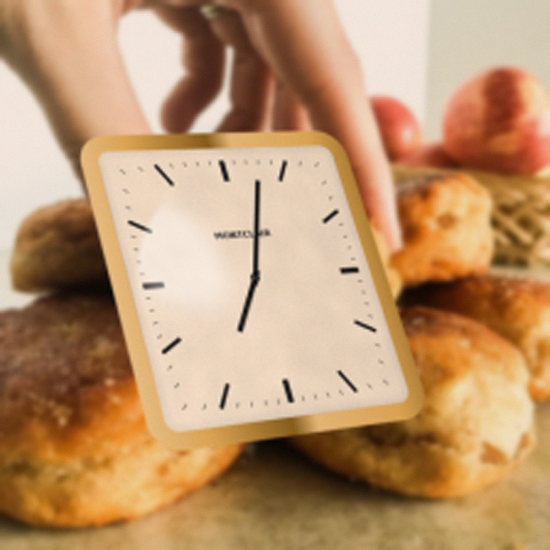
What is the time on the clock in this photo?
7:03
